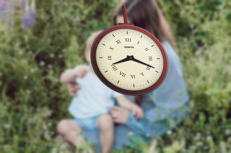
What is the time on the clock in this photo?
8:19
